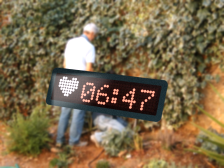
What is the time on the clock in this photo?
6:47
